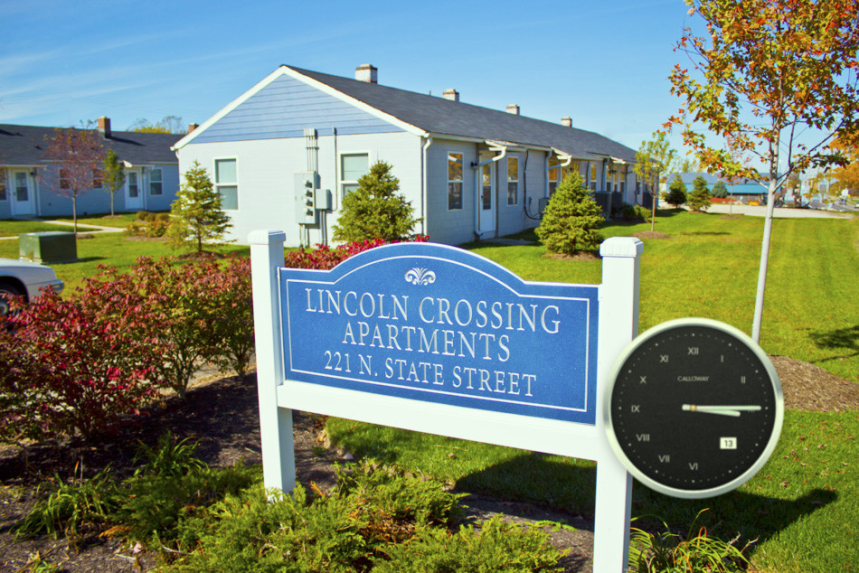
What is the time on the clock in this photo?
3:15
